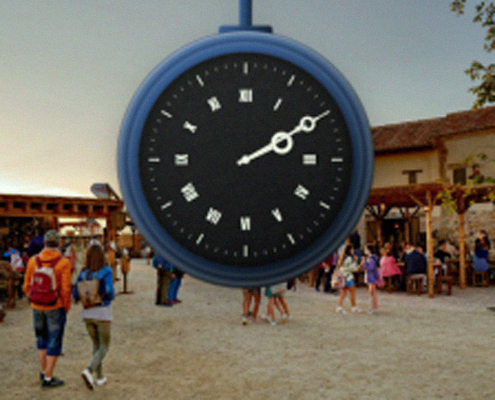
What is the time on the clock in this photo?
2:10
